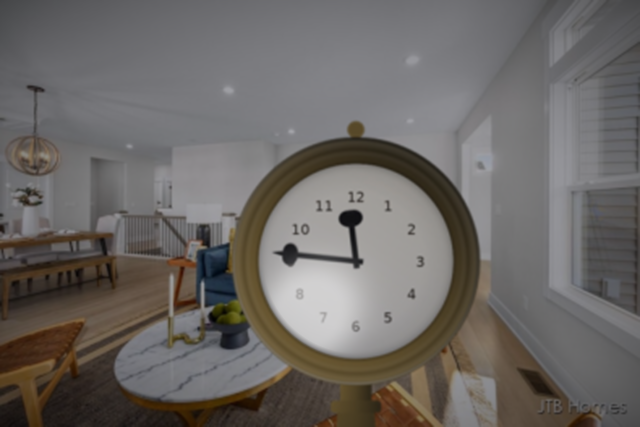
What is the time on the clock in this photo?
11:46
